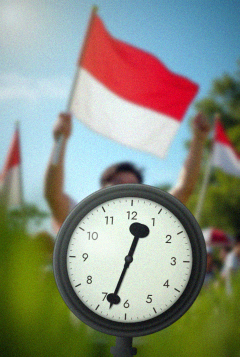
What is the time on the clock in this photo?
12:33
